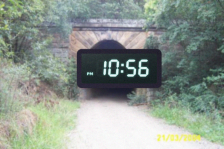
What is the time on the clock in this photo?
10:56
